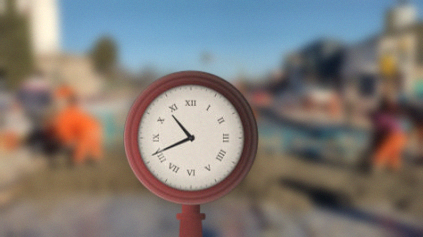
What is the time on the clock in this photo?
10:41
